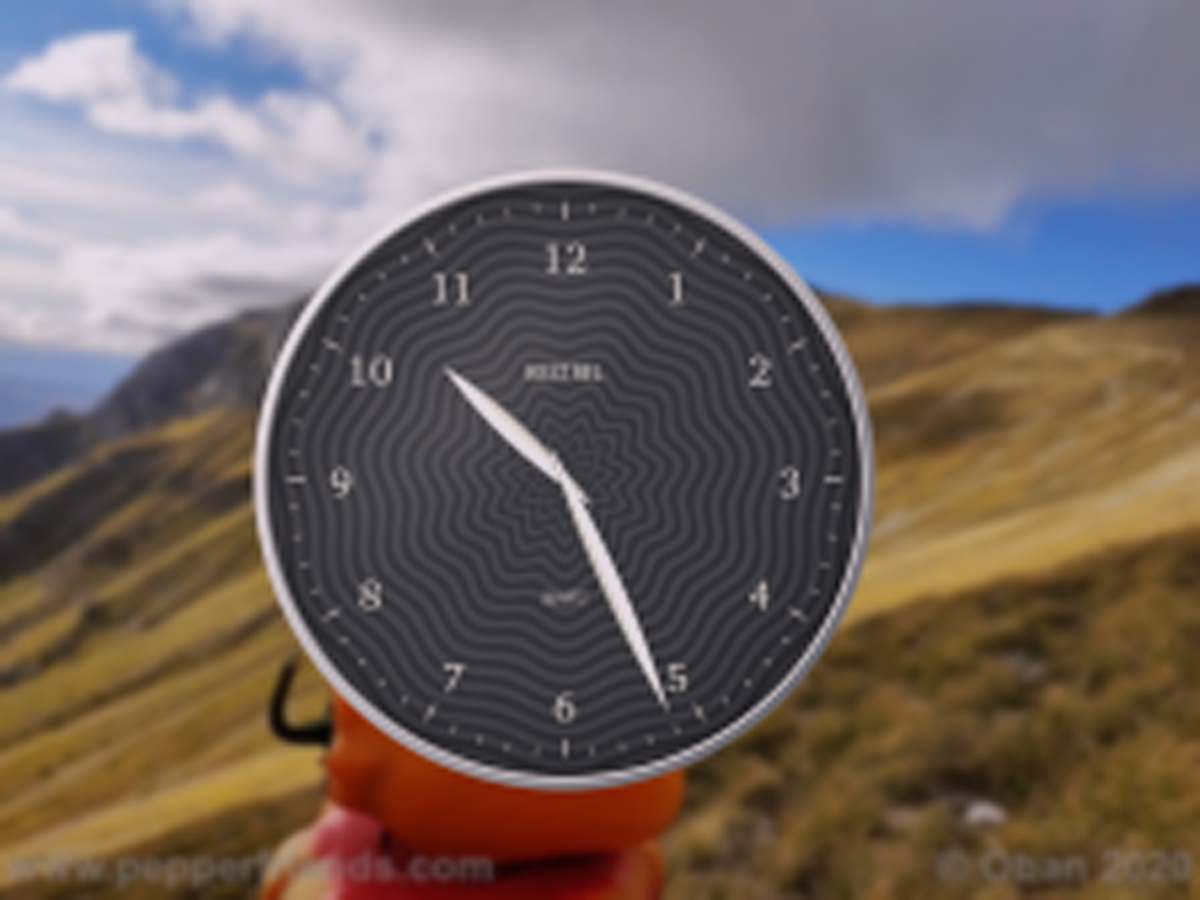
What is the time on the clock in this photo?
10:26
